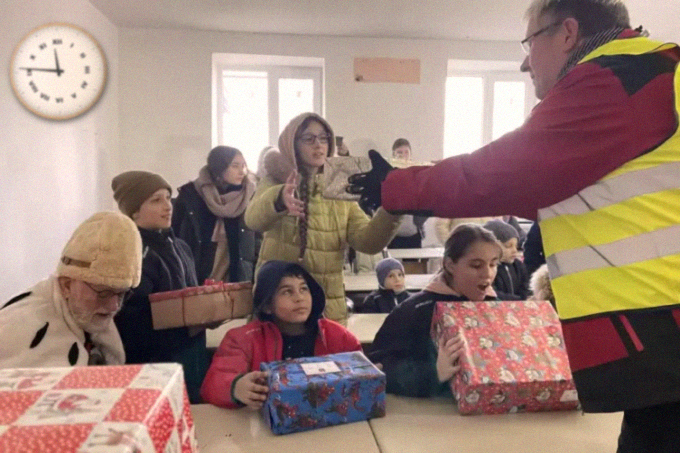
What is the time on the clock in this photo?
11:46
